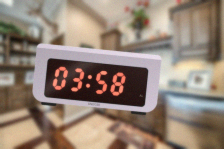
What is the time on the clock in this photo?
3:58
